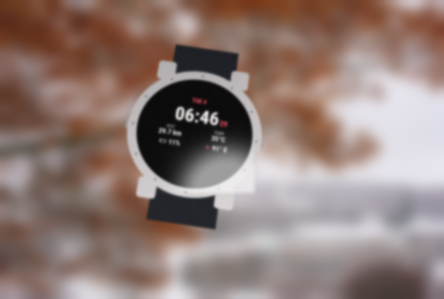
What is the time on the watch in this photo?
6:46
